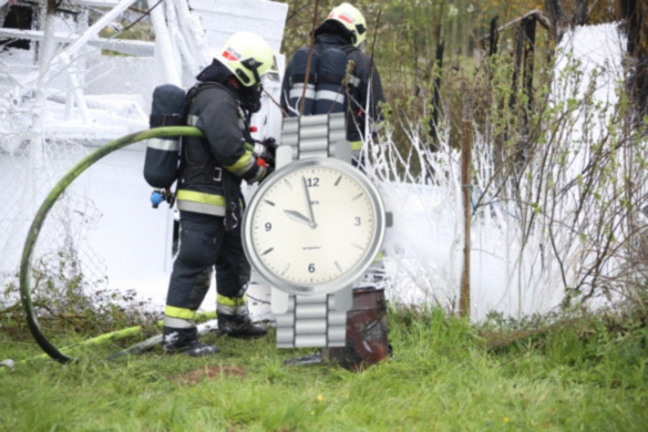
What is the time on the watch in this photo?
9:58
